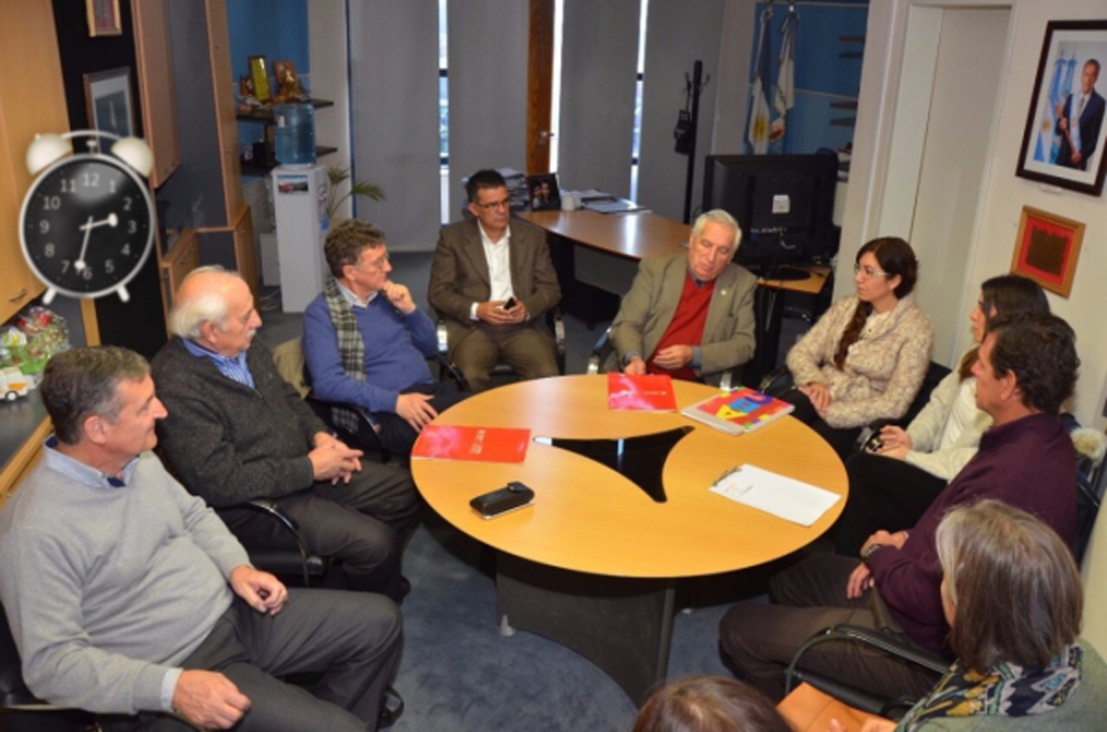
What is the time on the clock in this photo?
2:32
